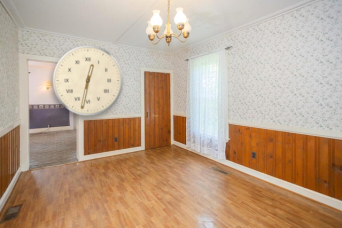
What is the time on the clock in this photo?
12:32
